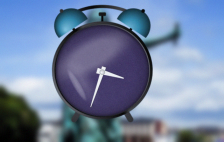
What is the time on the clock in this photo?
3:33
